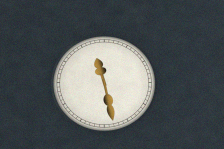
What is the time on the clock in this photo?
11:28
